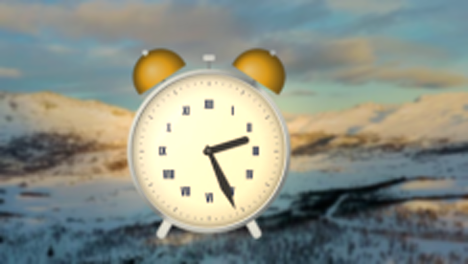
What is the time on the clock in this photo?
2:26
